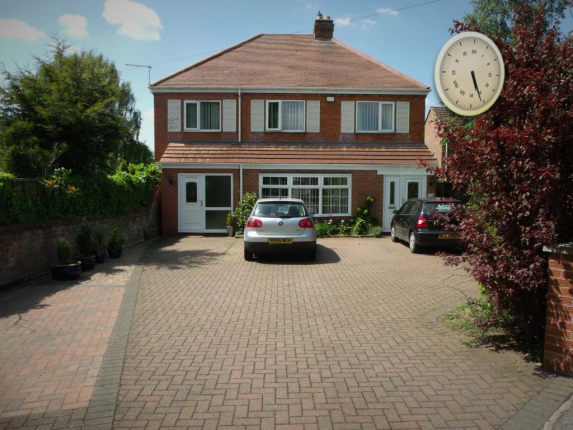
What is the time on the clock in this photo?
5:26
